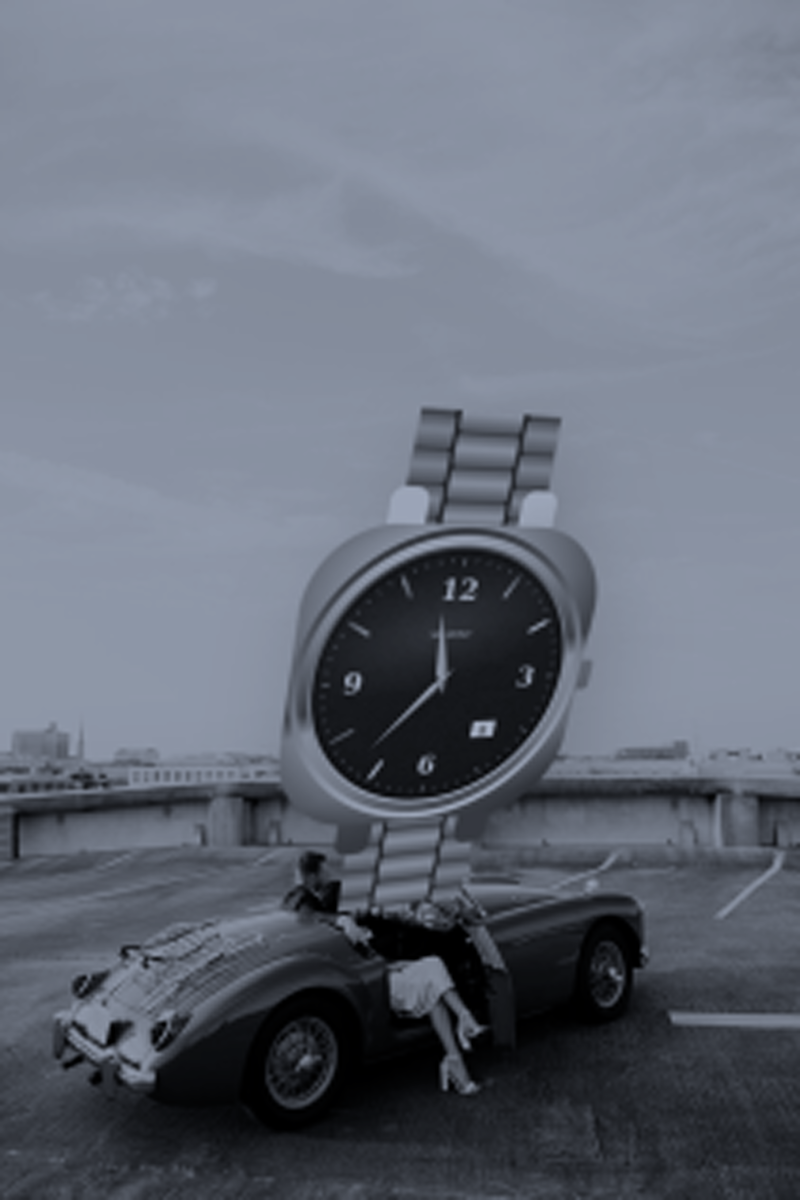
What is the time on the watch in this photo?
11:37
